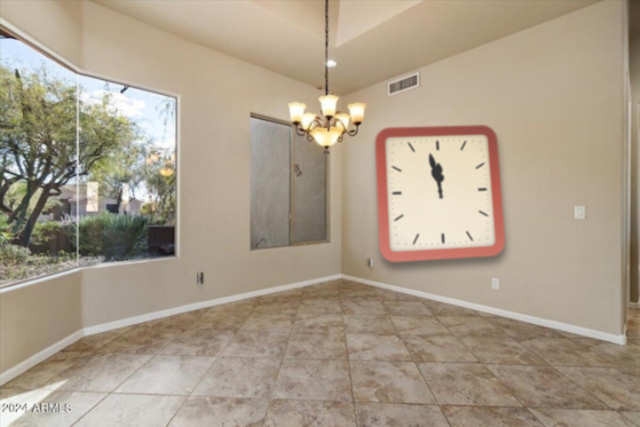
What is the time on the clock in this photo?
11:58
